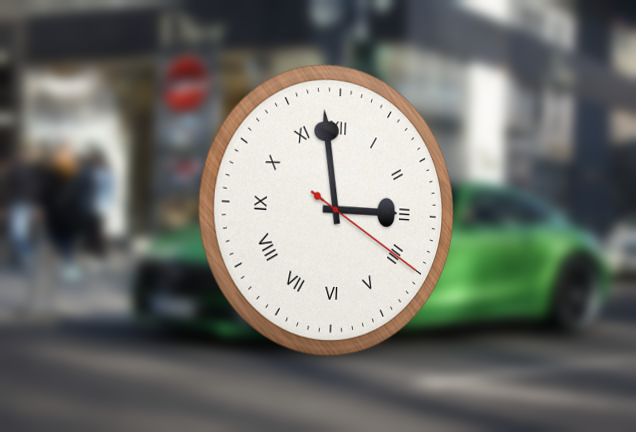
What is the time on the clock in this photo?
2:58:20
